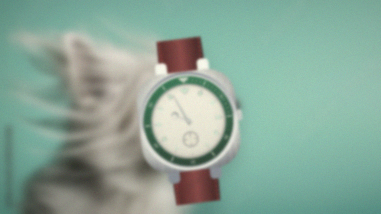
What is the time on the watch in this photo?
9:56
